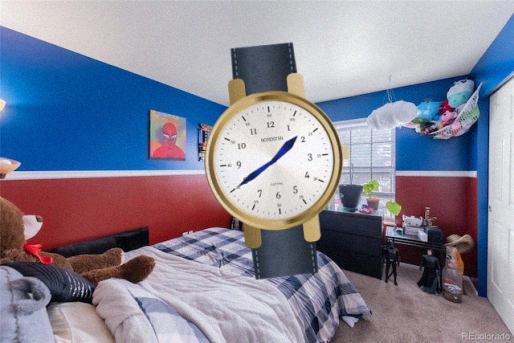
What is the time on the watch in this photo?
1:40
